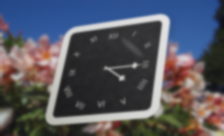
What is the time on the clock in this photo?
4:15
